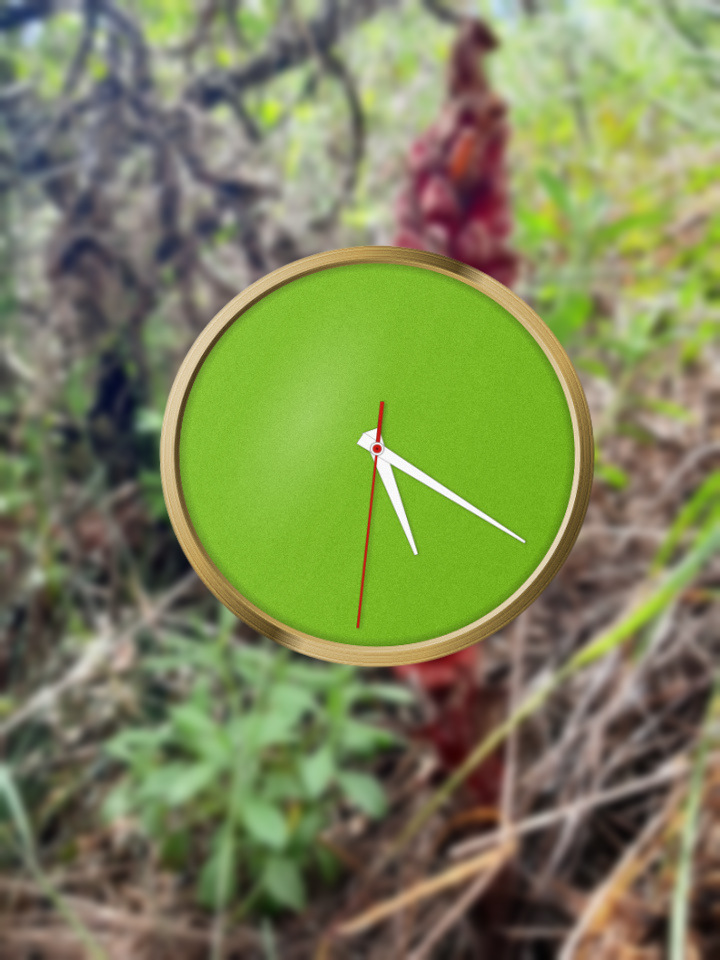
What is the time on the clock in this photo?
5:20:31
